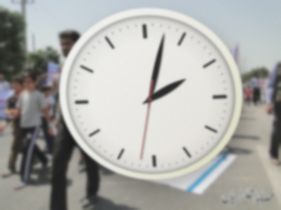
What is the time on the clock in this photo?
2:02:32
